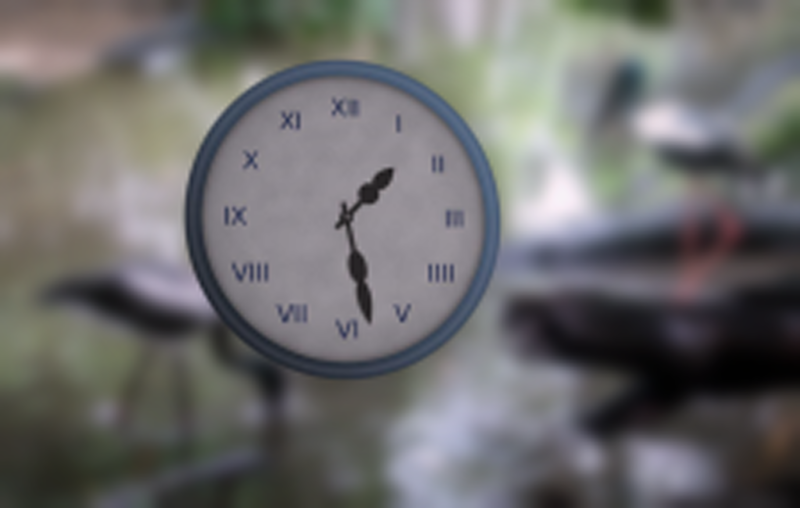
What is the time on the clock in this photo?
1:28
